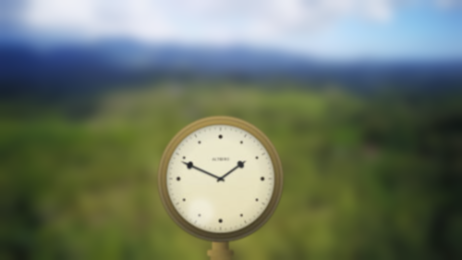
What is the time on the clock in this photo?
1:49
